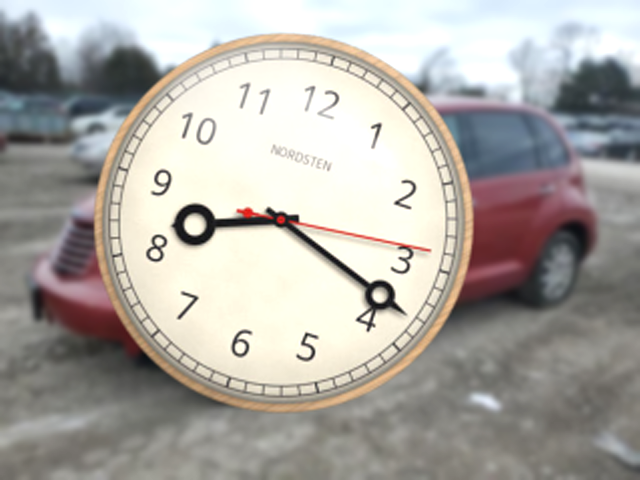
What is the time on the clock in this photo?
8:18:14
